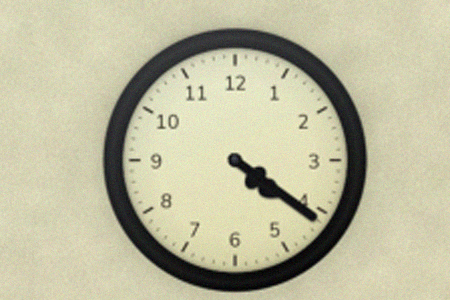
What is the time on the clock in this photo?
4:21
